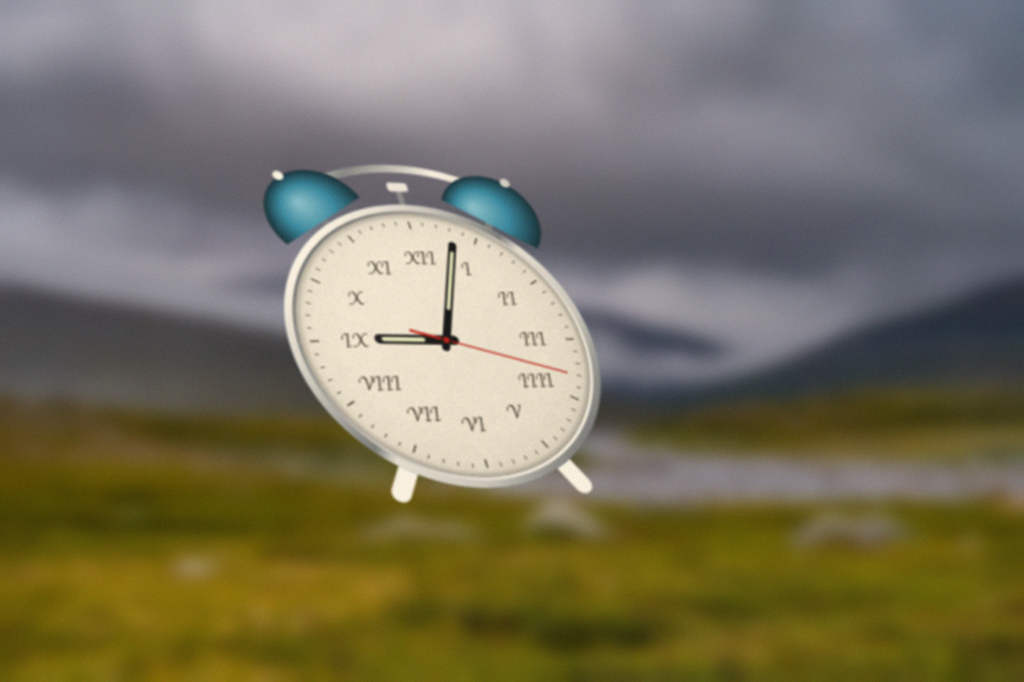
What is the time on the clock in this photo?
9:03:18
